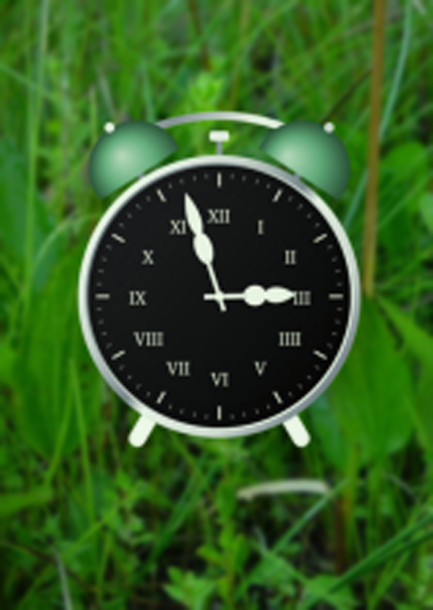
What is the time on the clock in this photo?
2:57
